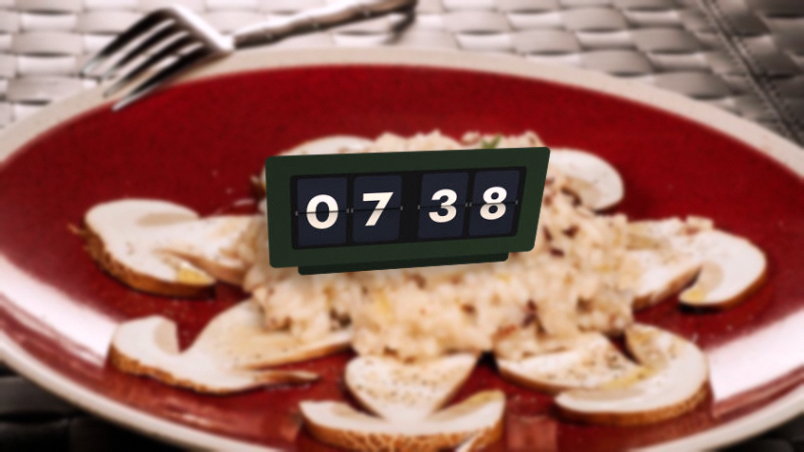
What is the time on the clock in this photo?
7:38
